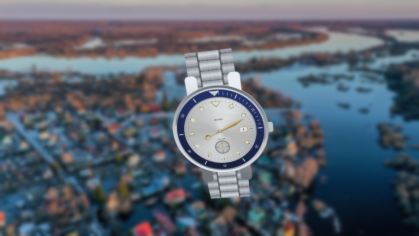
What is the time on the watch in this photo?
8:11
